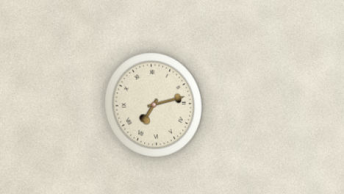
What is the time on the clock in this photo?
7:13
